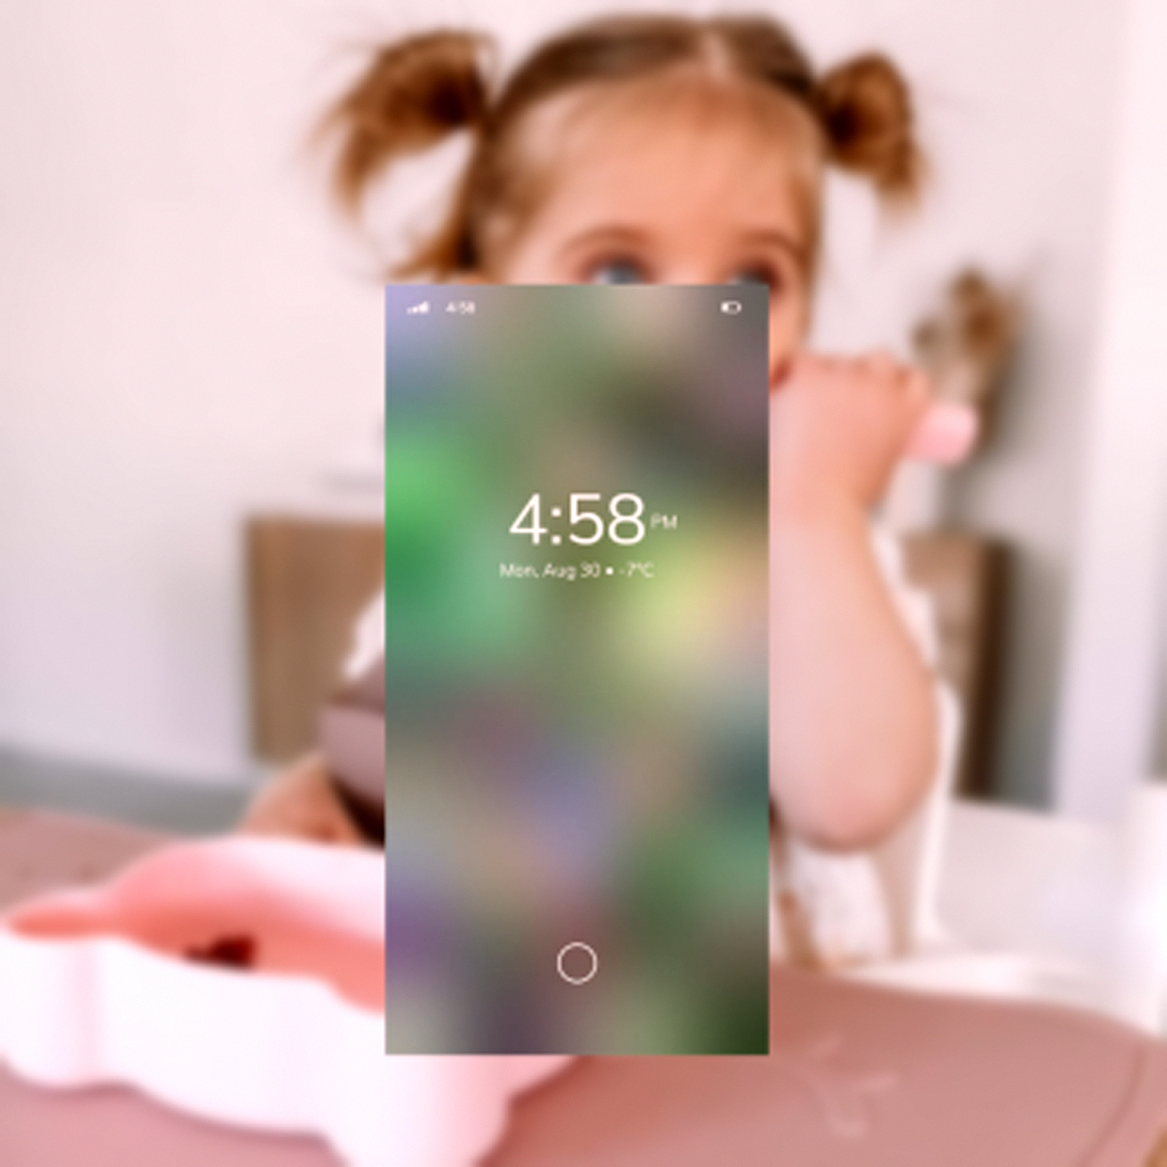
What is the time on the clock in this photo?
4:58
